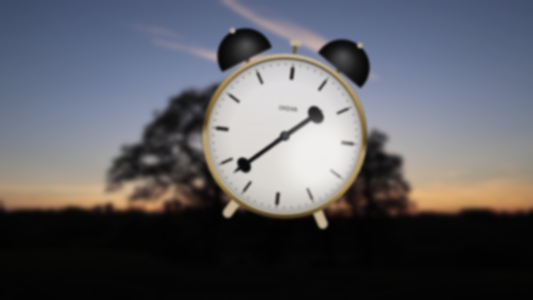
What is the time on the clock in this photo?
1:38
